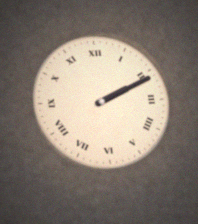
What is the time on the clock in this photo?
2:11
